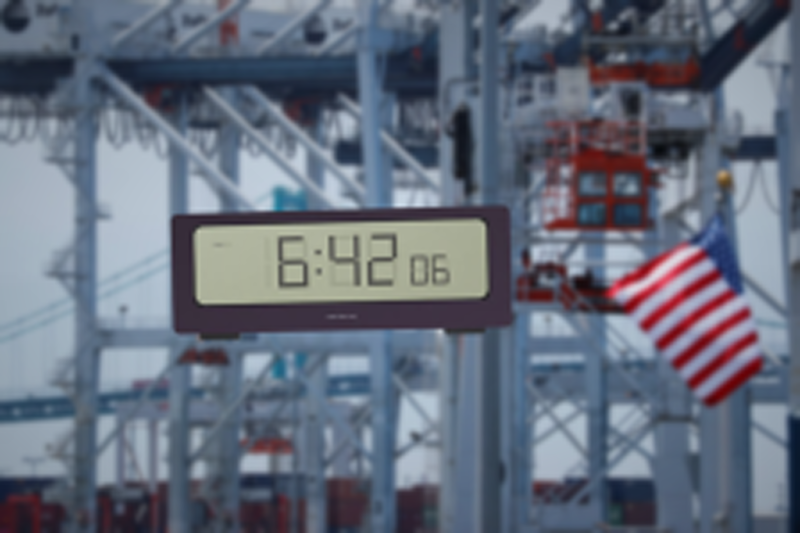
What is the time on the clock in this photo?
6:42:06
